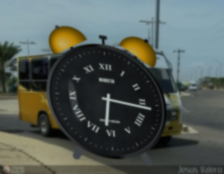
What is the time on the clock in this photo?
6:16
